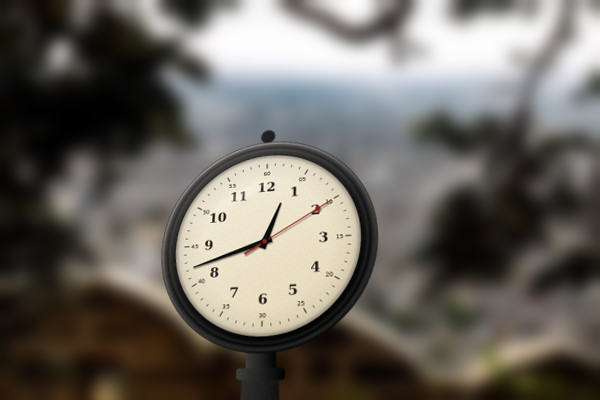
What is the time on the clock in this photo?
12:42:10
